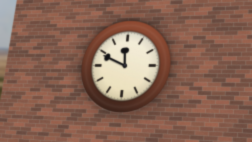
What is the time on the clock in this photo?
11:49
